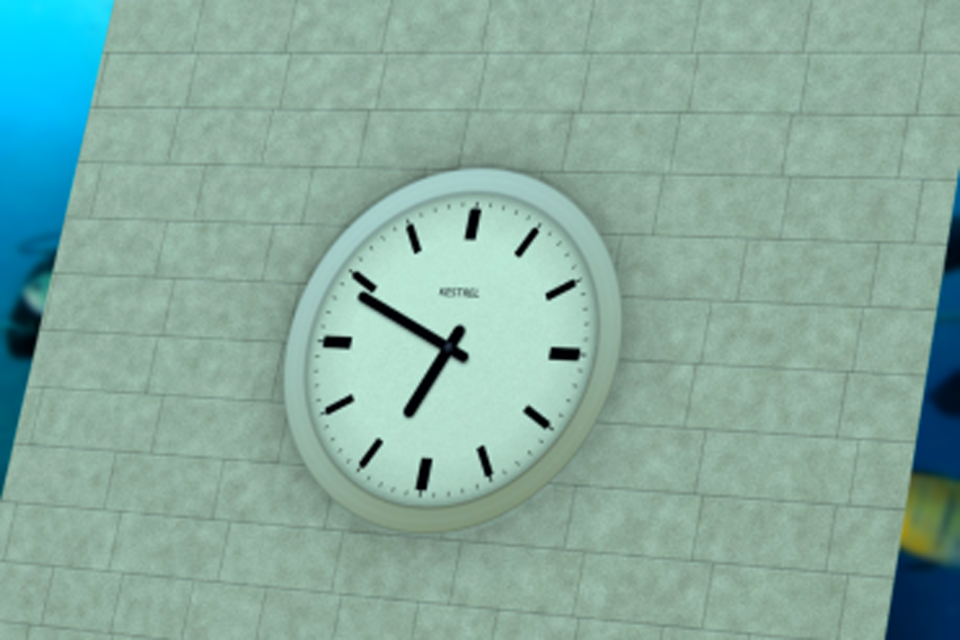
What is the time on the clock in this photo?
6:49
